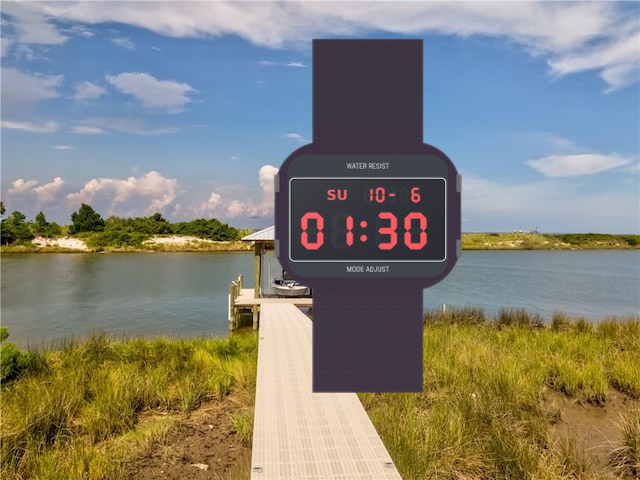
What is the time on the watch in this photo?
1:30
